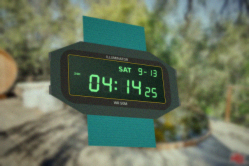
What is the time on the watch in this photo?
4:14:25
